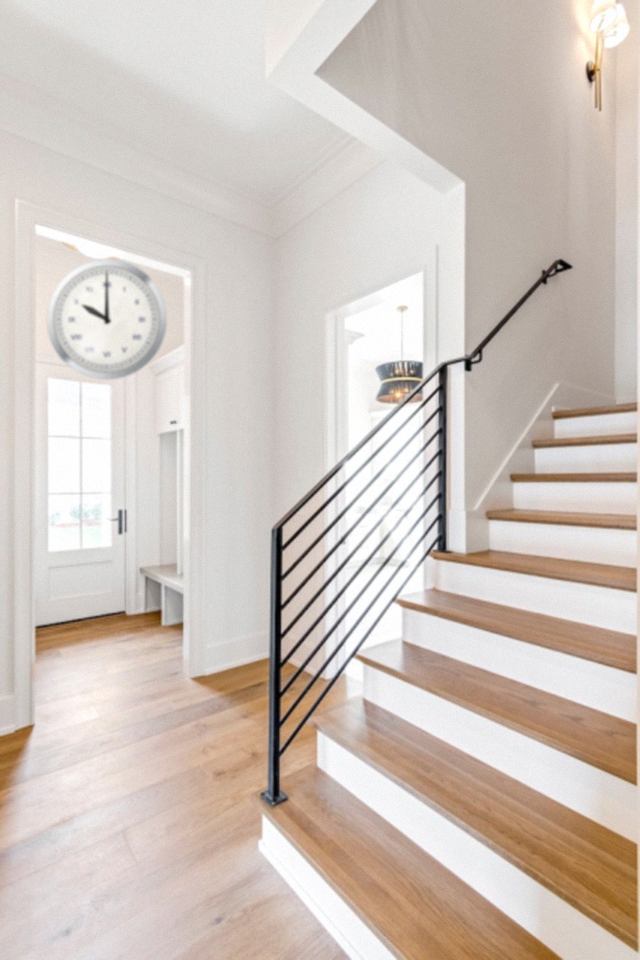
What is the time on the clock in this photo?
10:00
